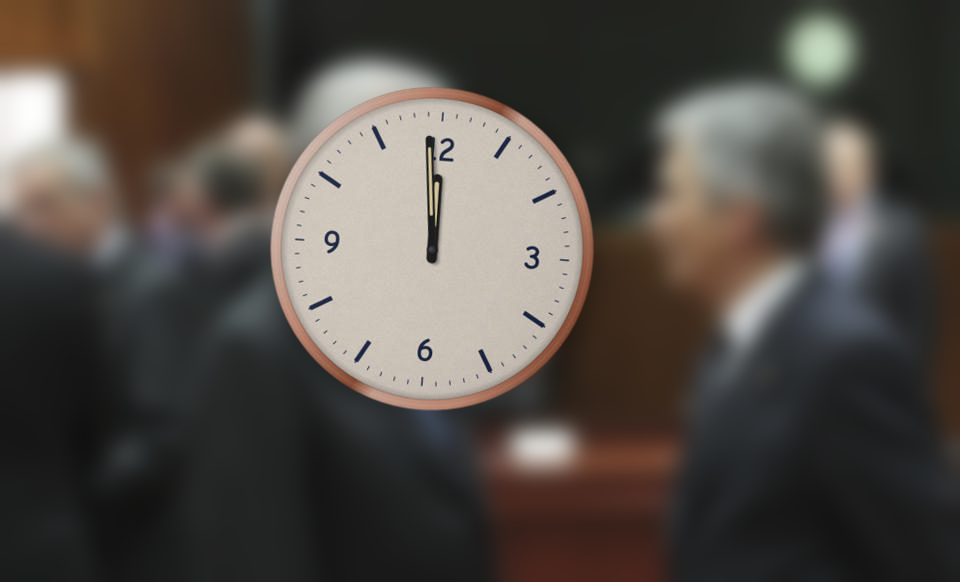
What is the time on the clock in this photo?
11:59
